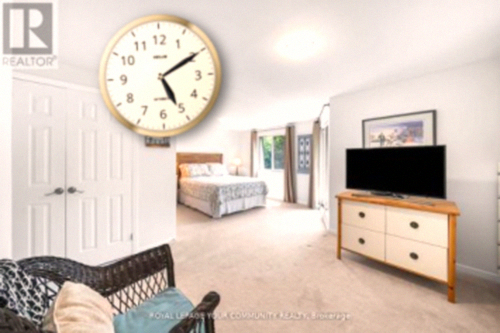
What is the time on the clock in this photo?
5:10
